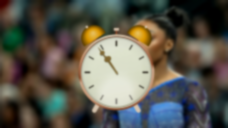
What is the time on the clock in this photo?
10:54
